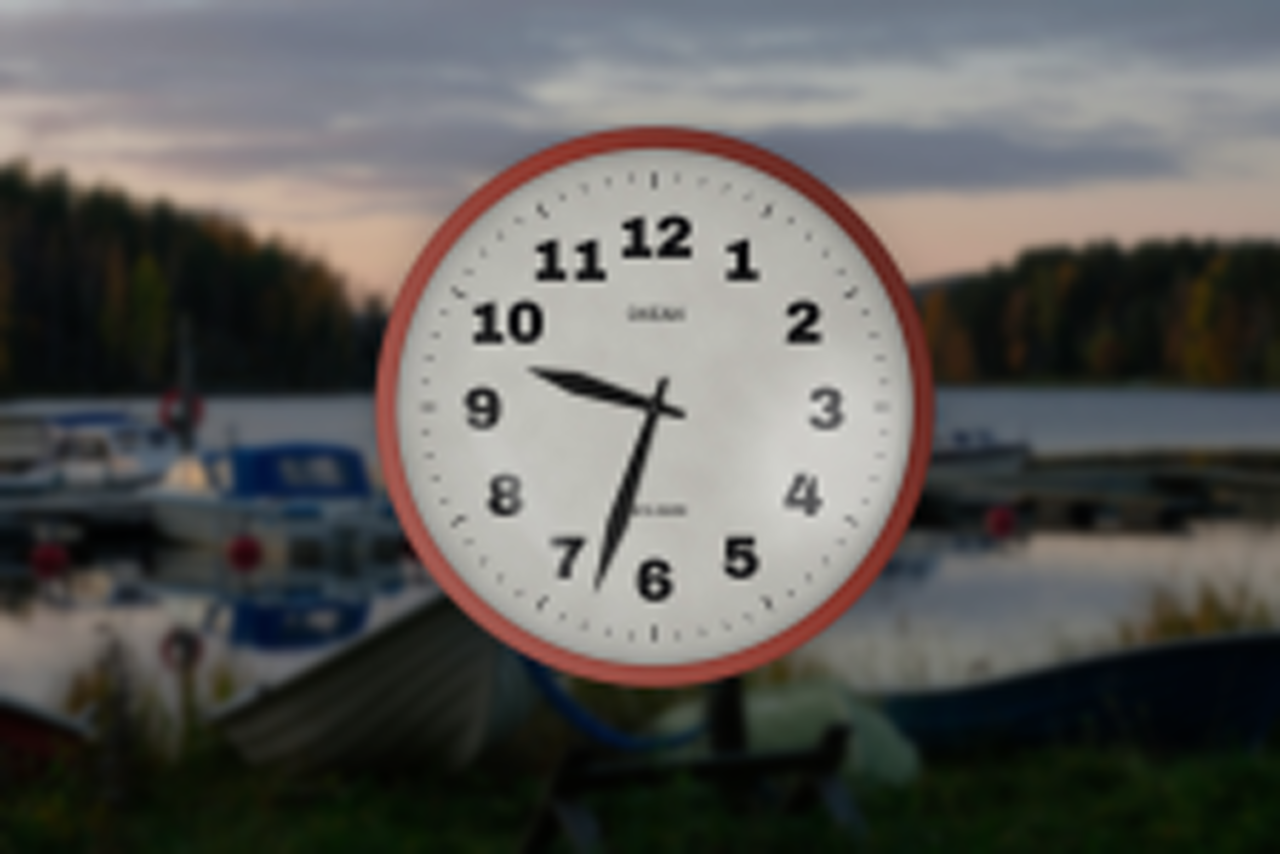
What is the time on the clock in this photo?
9:33
